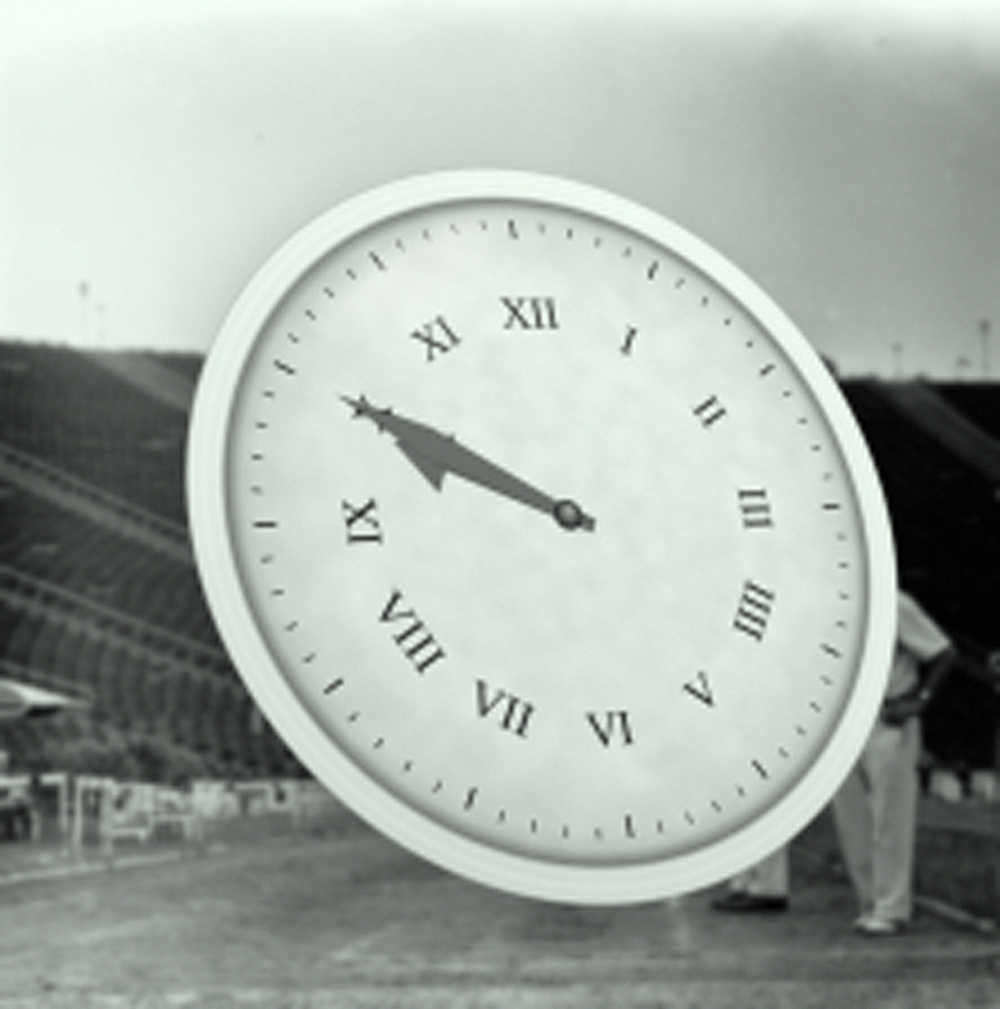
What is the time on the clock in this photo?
9:50
